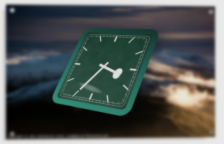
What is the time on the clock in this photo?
3:35
